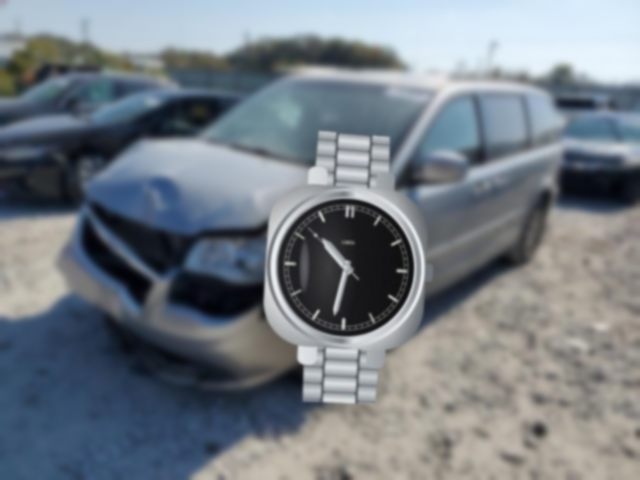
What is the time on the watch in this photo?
10:31:52
